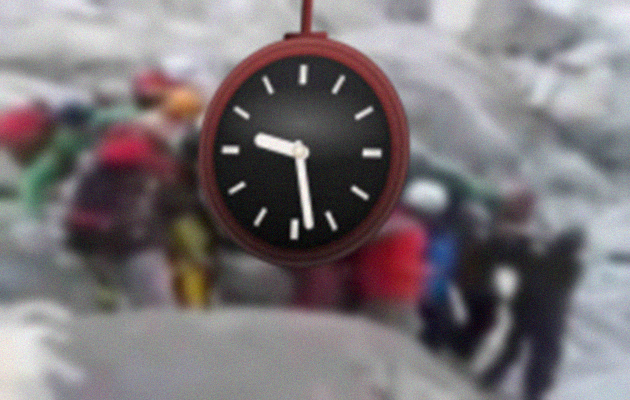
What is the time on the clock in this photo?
9:28
